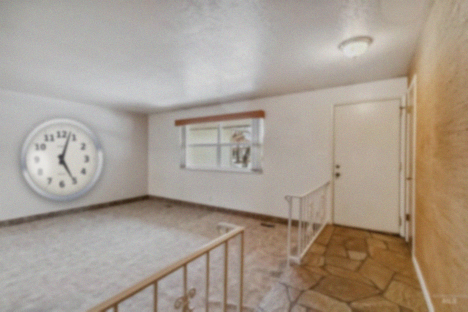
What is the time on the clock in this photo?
5:03
